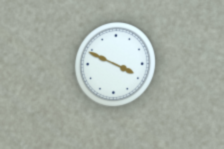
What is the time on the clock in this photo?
3:49
